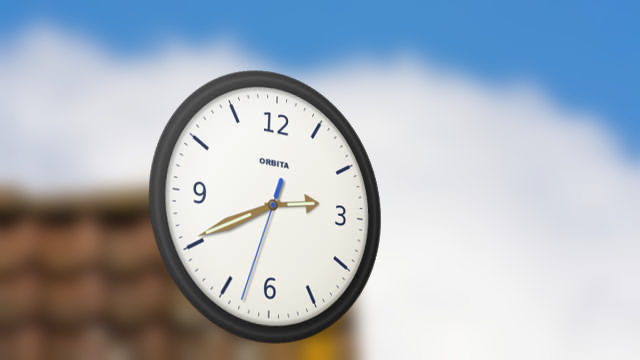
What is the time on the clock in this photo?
2:40:33
